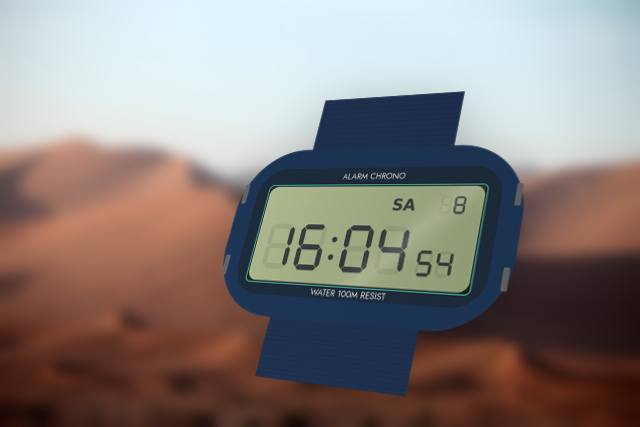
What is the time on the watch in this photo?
16:04:54
